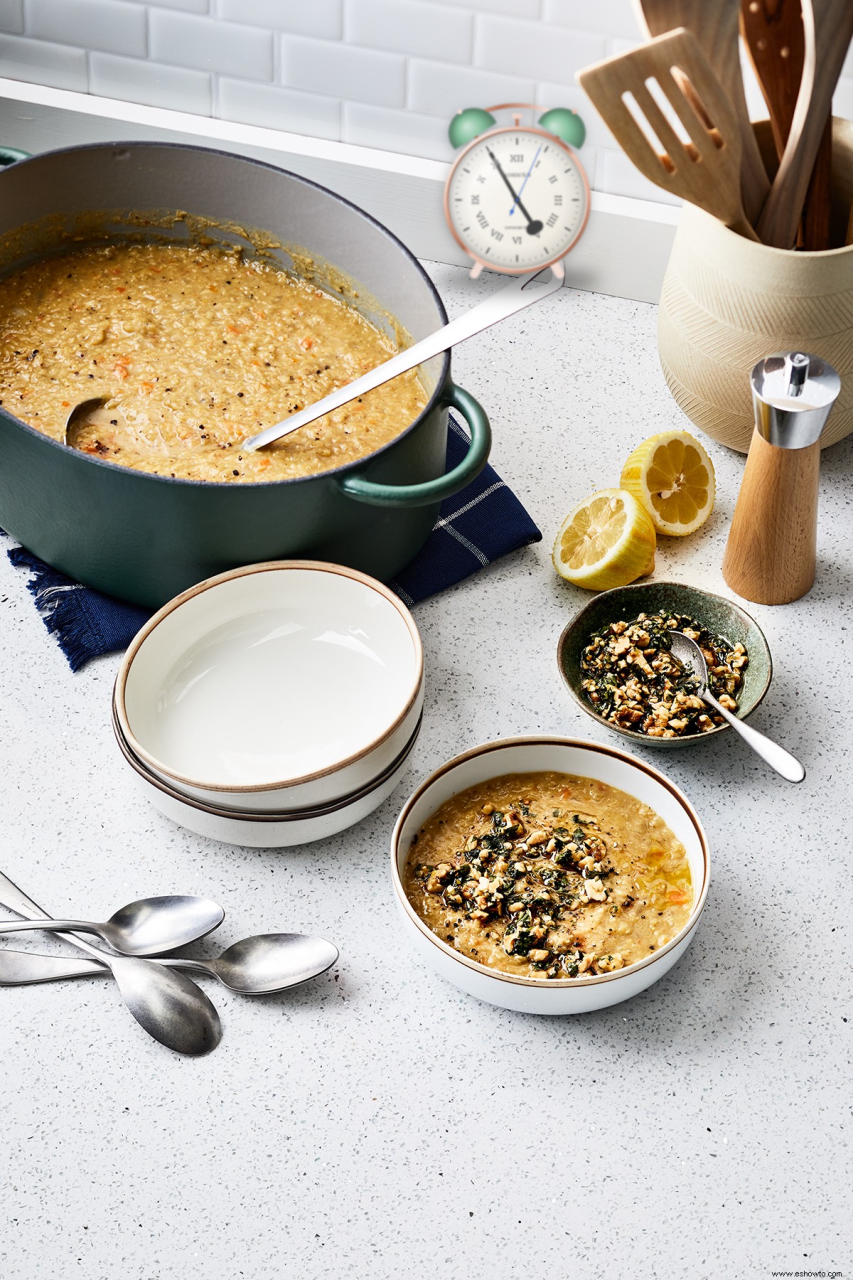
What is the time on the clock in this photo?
4:55:04
